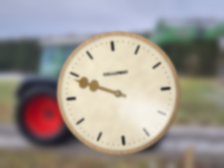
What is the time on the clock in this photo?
9:49
